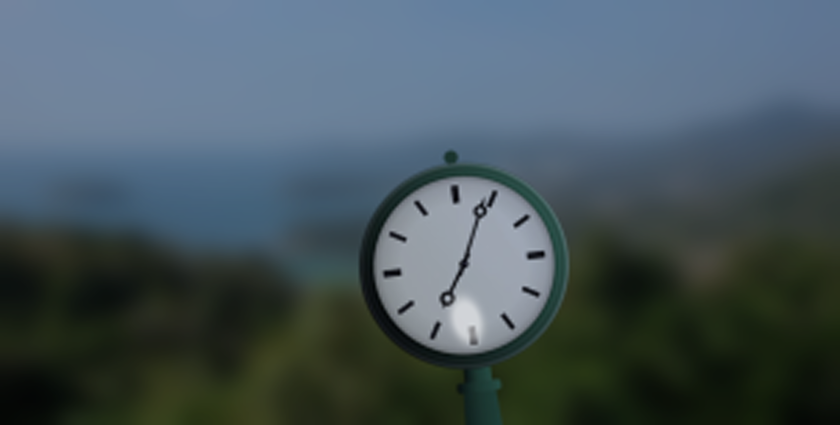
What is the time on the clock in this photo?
7:04
